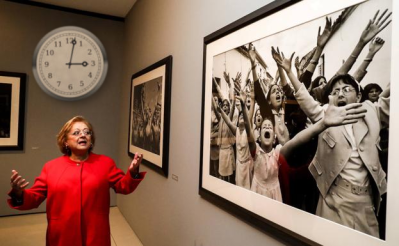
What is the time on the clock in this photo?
3:02
